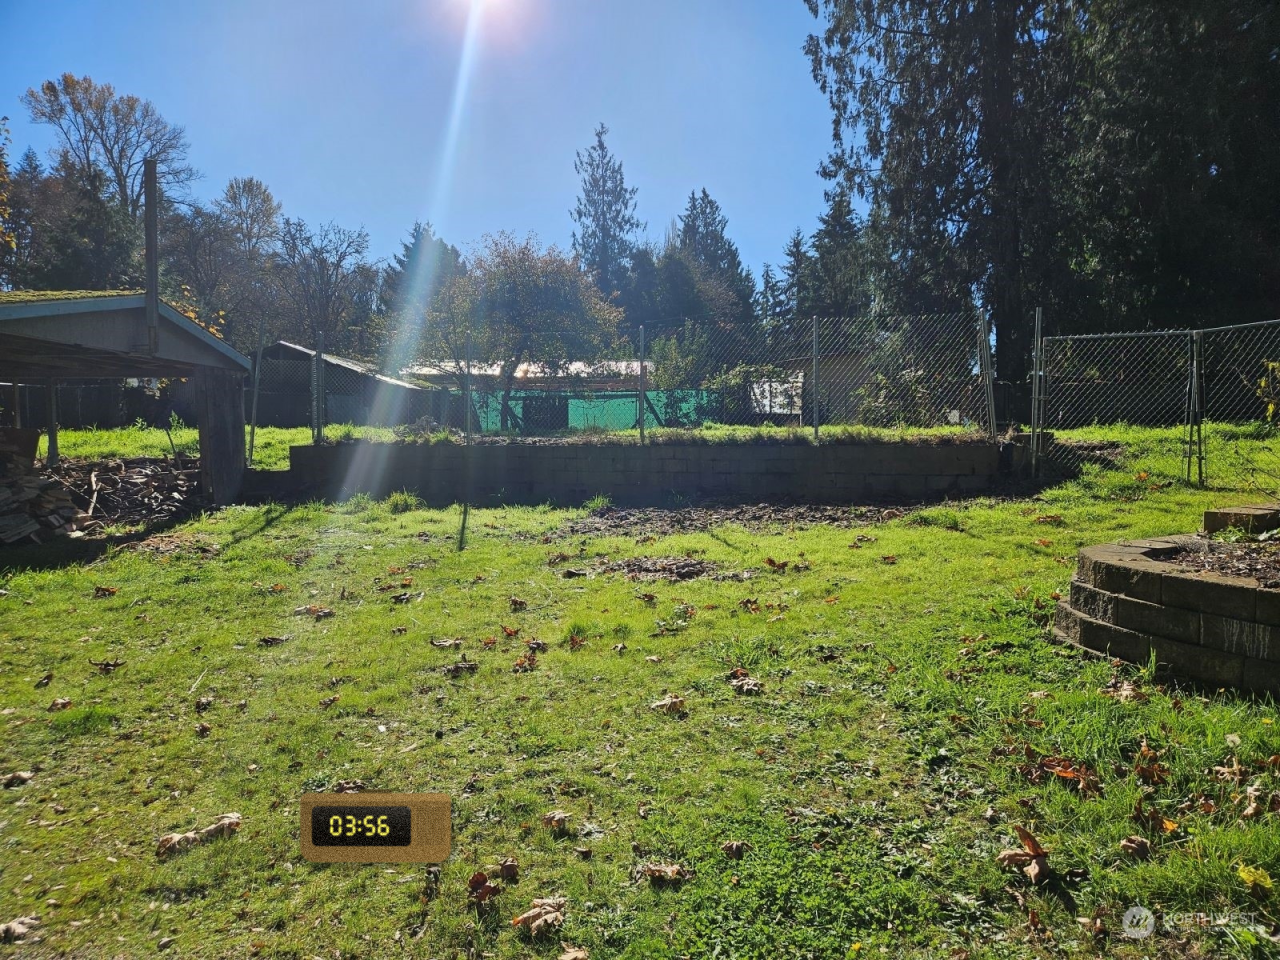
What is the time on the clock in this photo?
3:56
